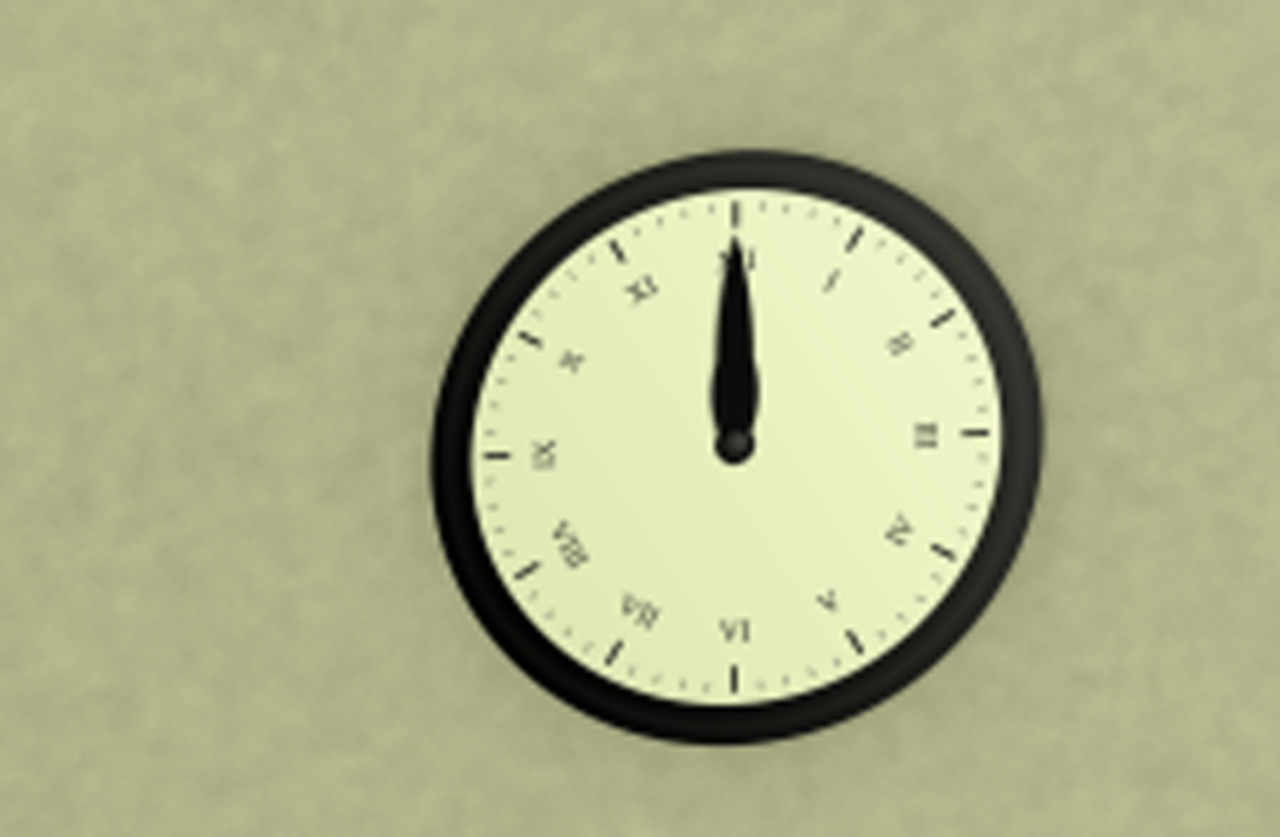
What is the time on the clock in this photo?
12:00
